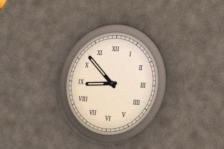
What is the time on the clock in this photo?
8:52
